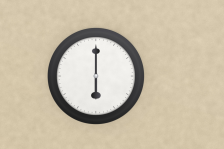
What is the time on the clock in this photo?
6:00
